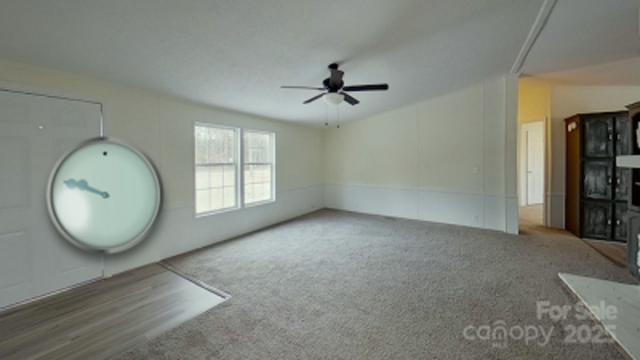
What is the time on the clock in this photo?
9:48
